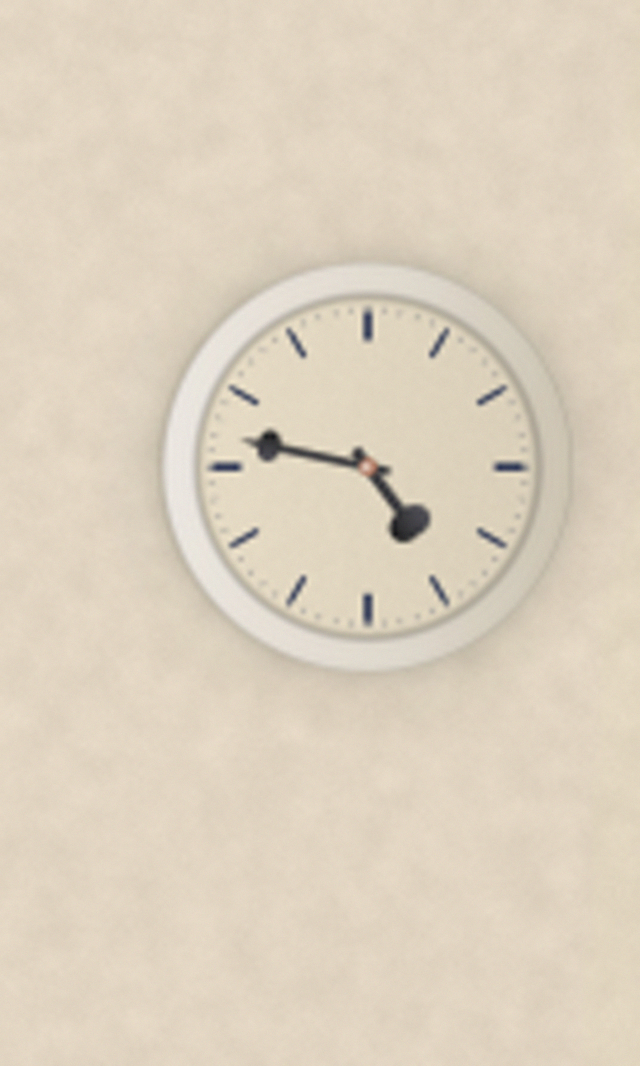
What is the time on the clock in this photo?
4:47
